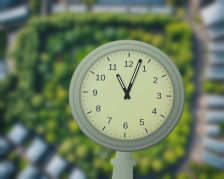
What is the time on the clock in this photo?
11:03
